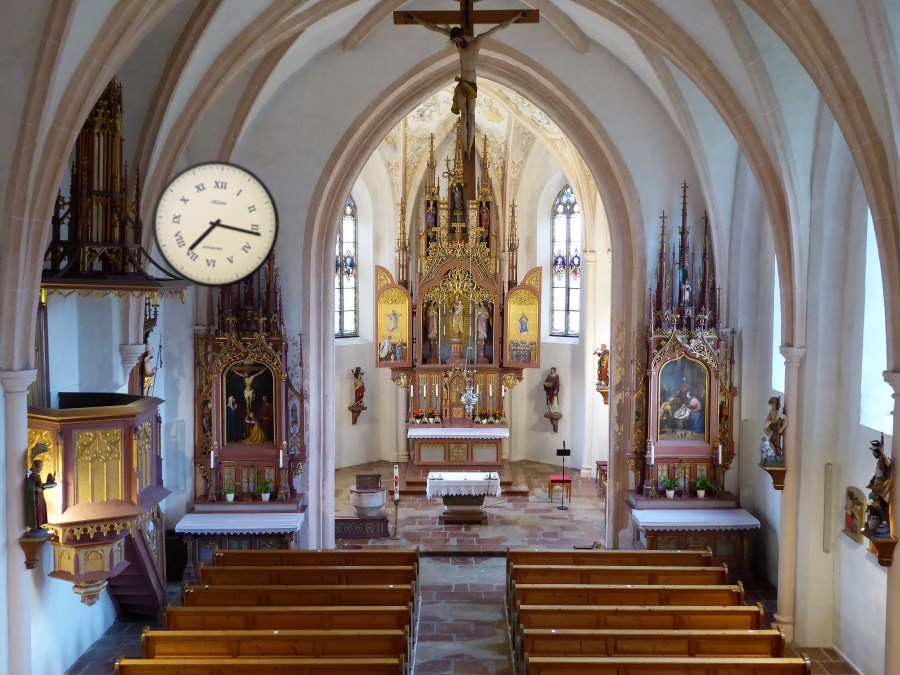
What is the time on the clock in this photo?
7:16
